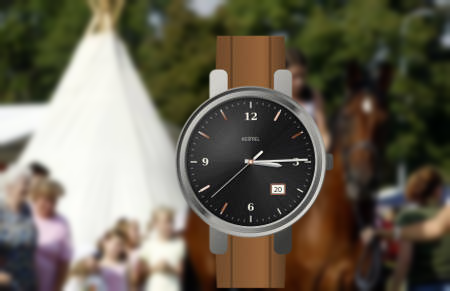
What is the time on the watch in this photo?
3:14:38
